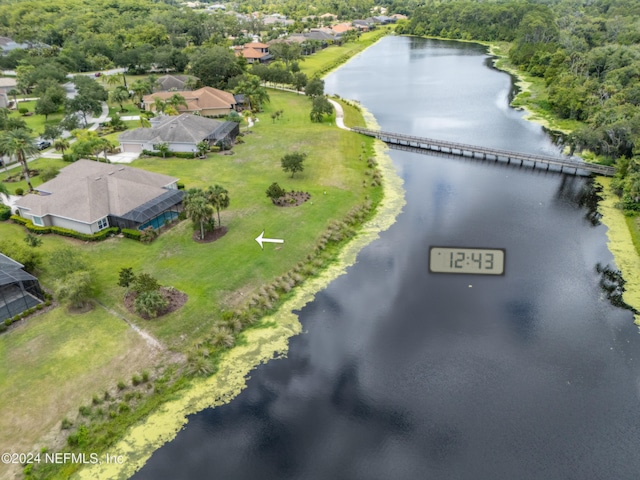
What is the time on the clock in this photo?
12:43
